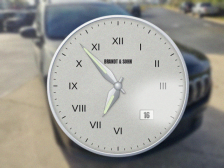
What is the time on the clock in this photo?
6:53
